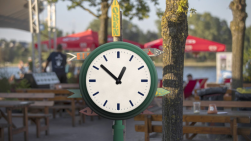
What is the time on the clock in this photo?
12:52
